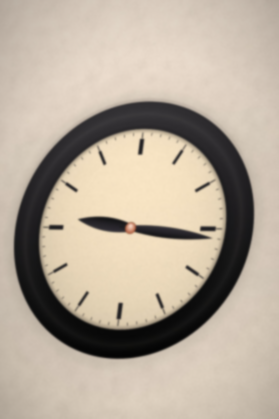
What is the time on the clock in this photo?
9:16
